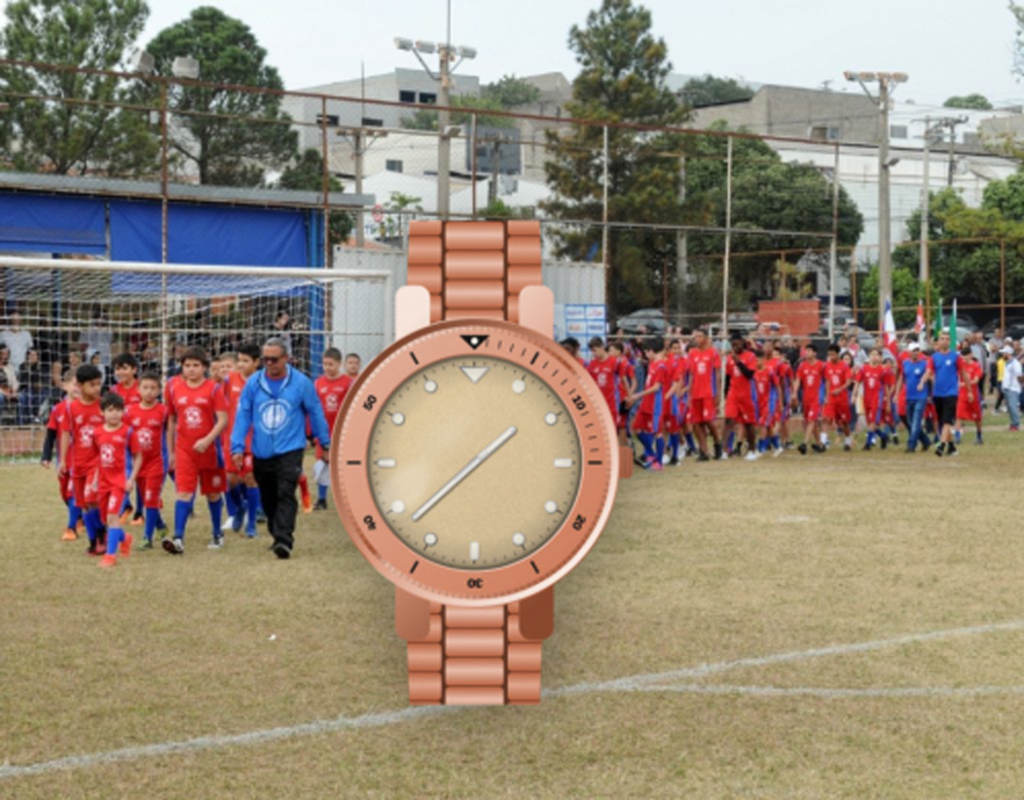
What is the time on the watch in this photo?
1:38
